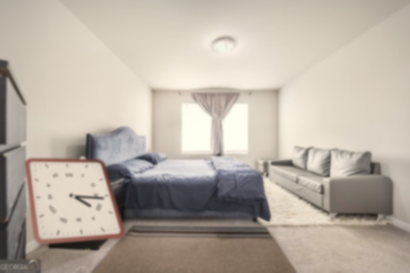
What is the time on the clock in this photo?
4:16
